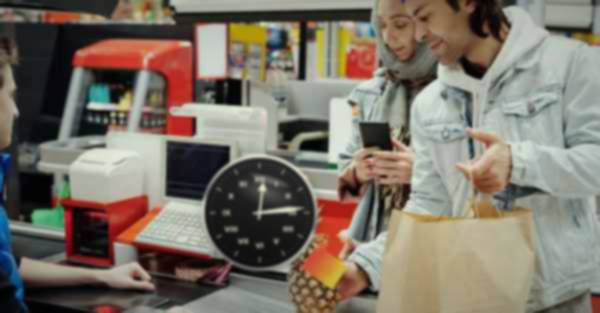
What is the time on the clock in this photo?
12:14
